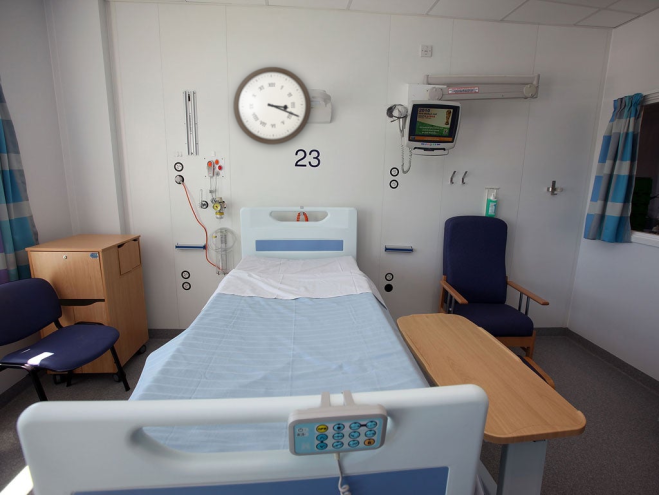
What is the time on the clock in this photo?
3:19
